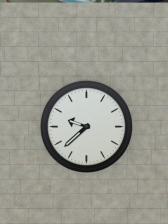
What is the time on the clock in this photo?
9:38
